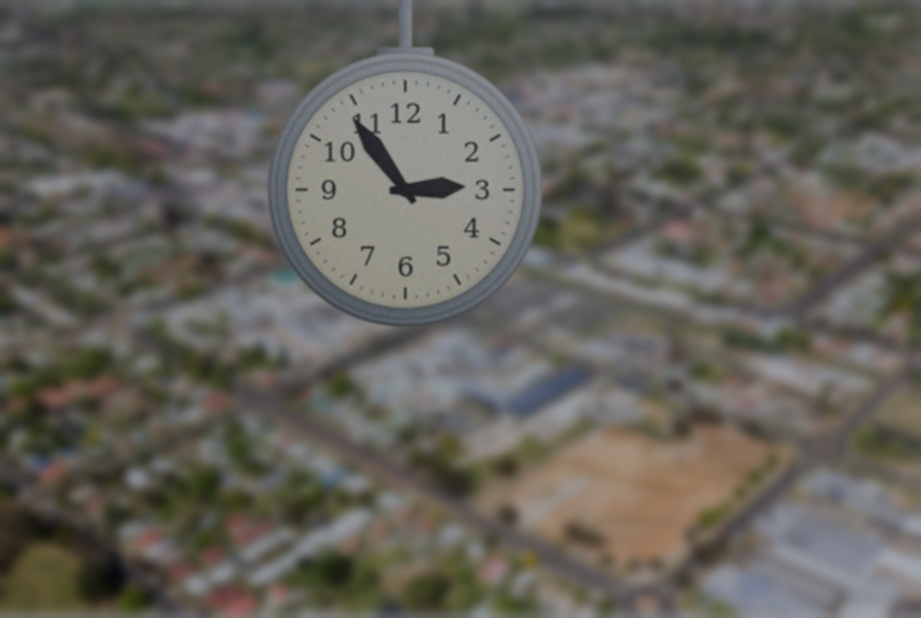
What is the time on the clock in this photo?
2:54
